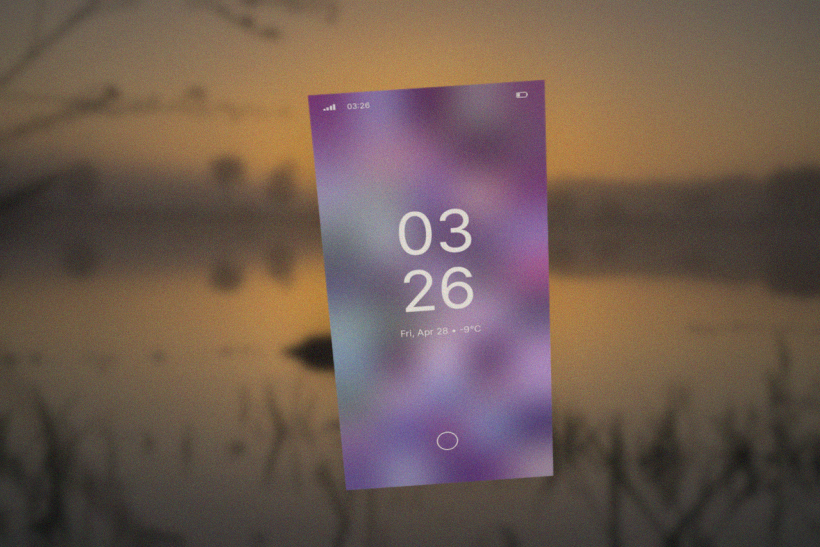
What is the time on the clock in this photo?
3:26
